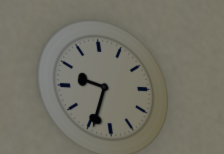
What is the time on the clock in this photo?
9:34
